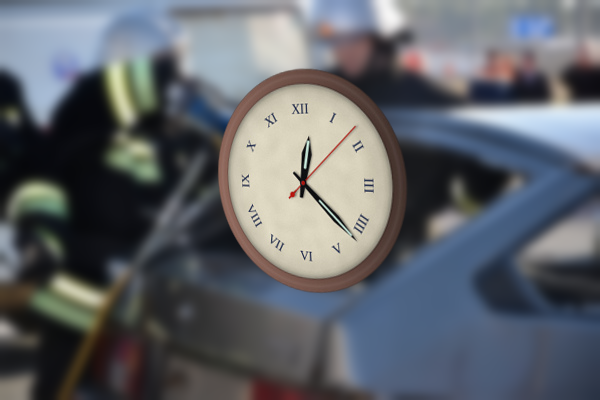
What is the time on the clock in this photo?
12:22:08
